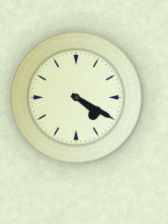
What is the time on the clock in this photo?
4:20
